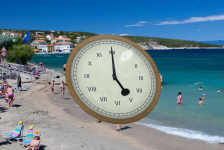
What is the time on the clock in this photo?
5:00
